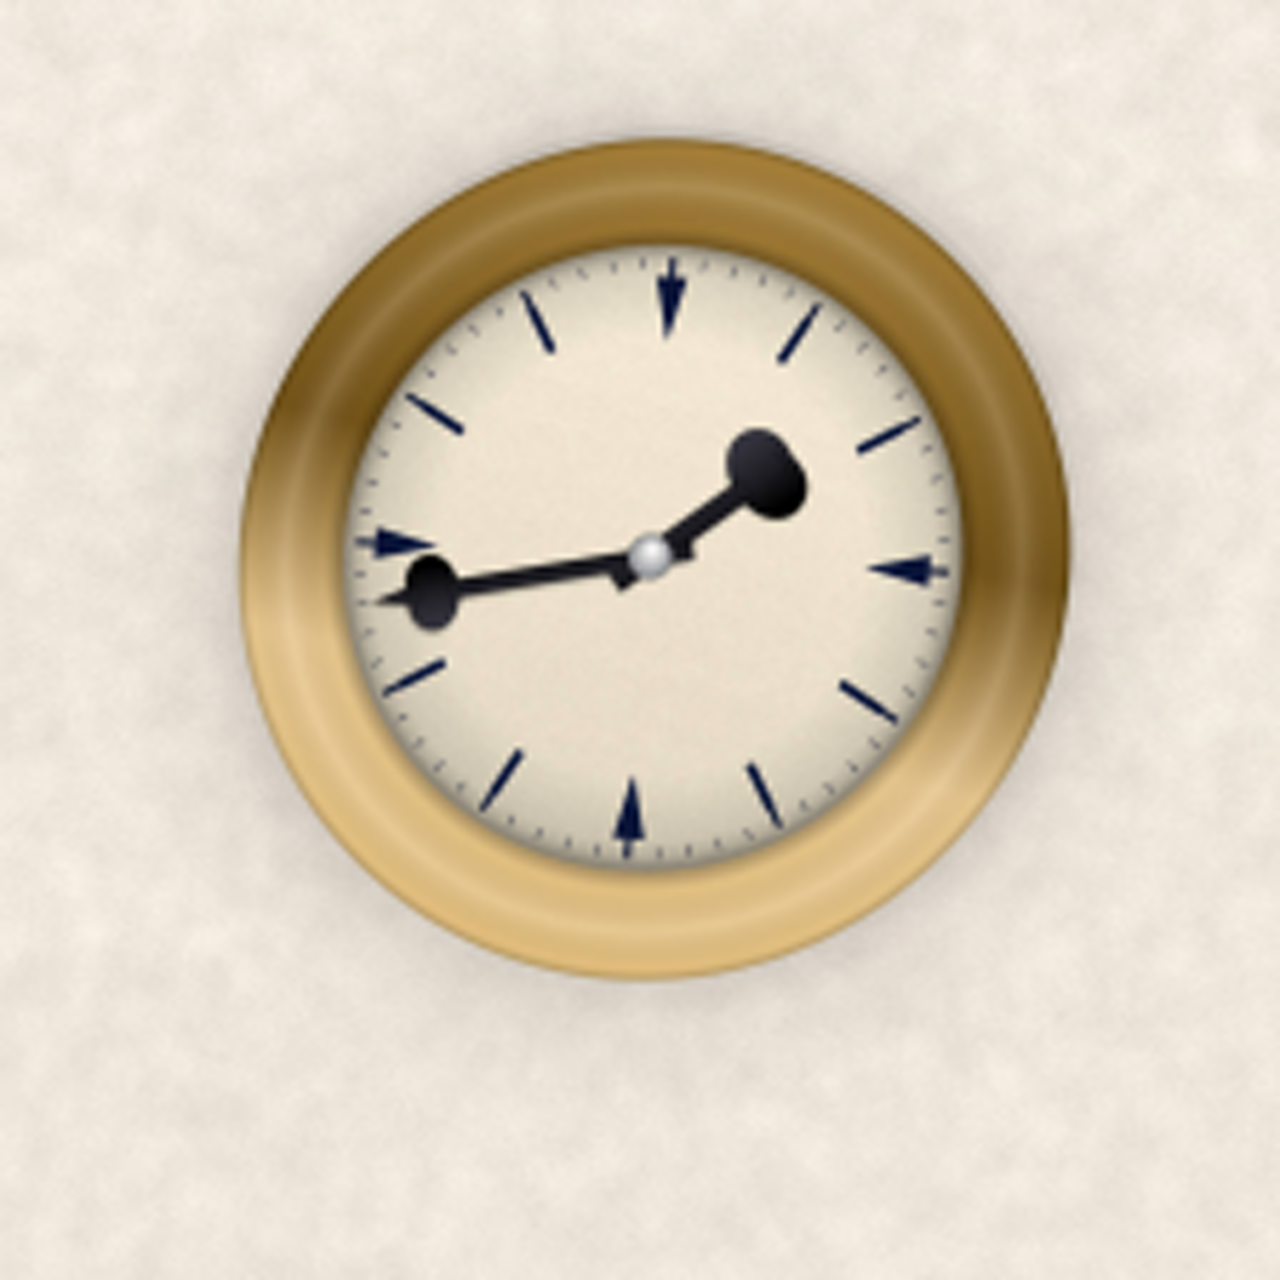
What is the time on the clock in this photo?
1:43
